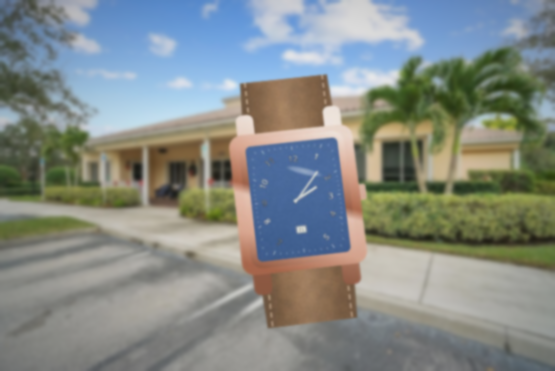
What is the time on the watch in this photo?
2:07
